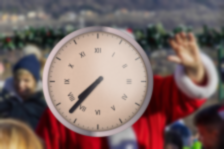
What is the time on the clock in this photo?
7:37
